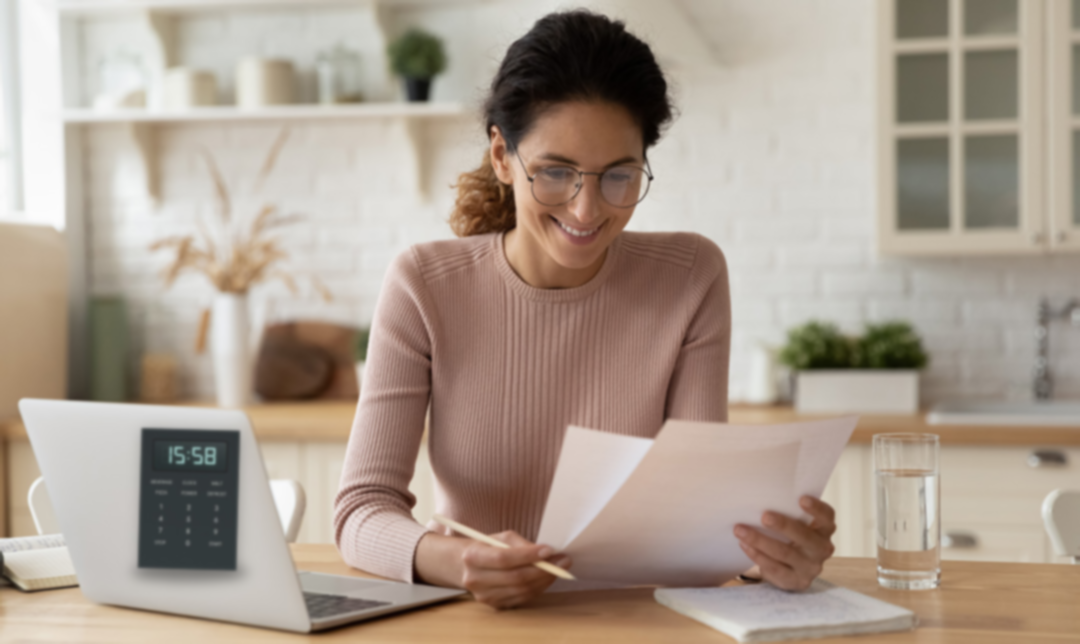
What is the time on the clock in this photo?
15:58
